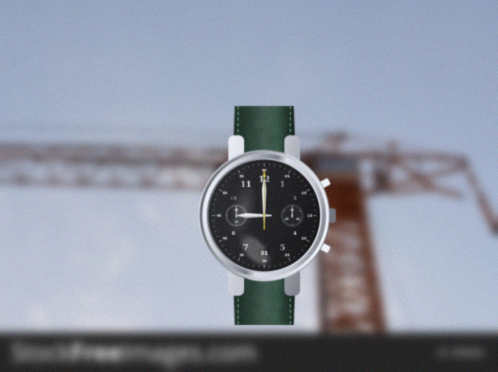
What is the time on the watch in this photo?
9:00
